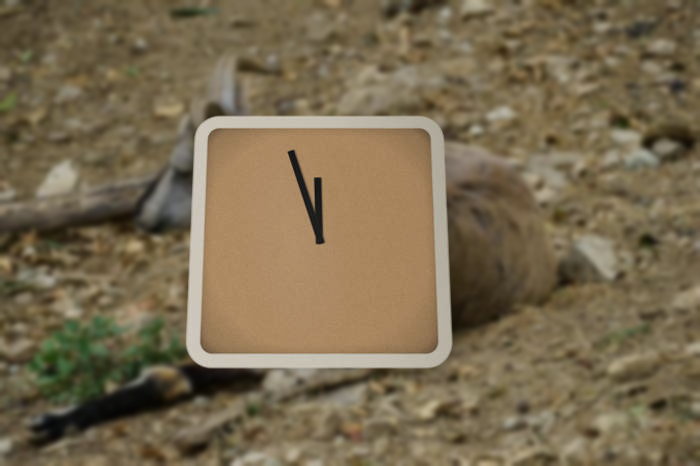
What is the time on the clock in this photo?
11:57
